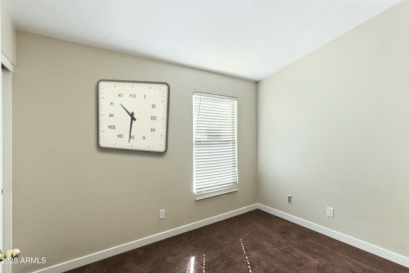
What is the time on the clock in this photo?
10:31
